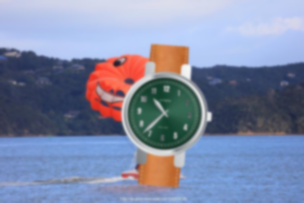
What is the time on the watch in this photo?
10:37
